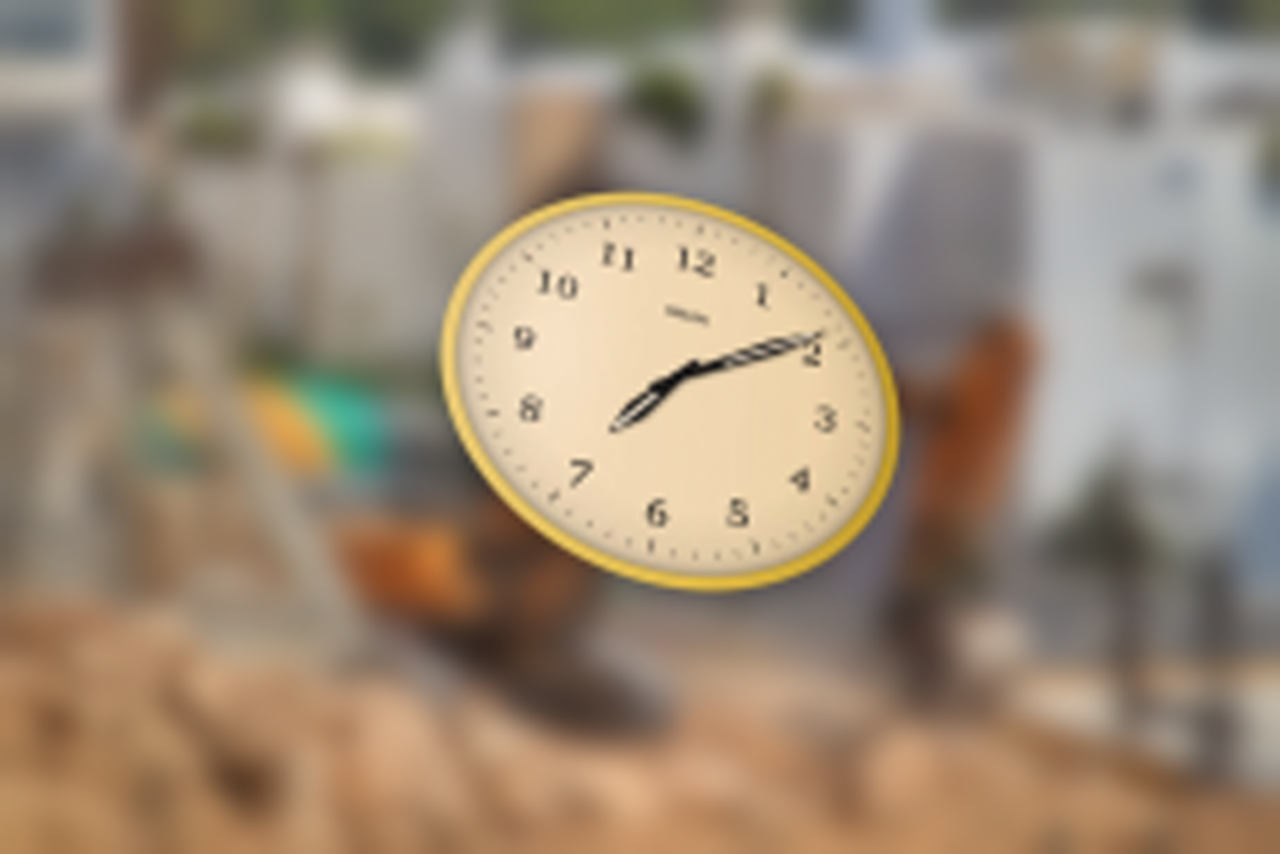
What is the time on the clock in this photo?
7:09
